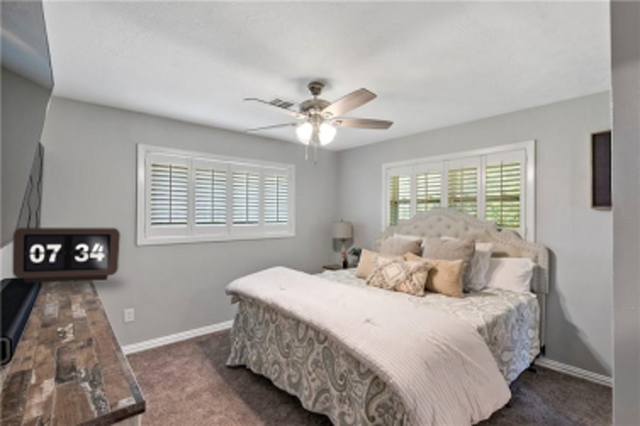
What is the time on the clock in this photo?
7:34
